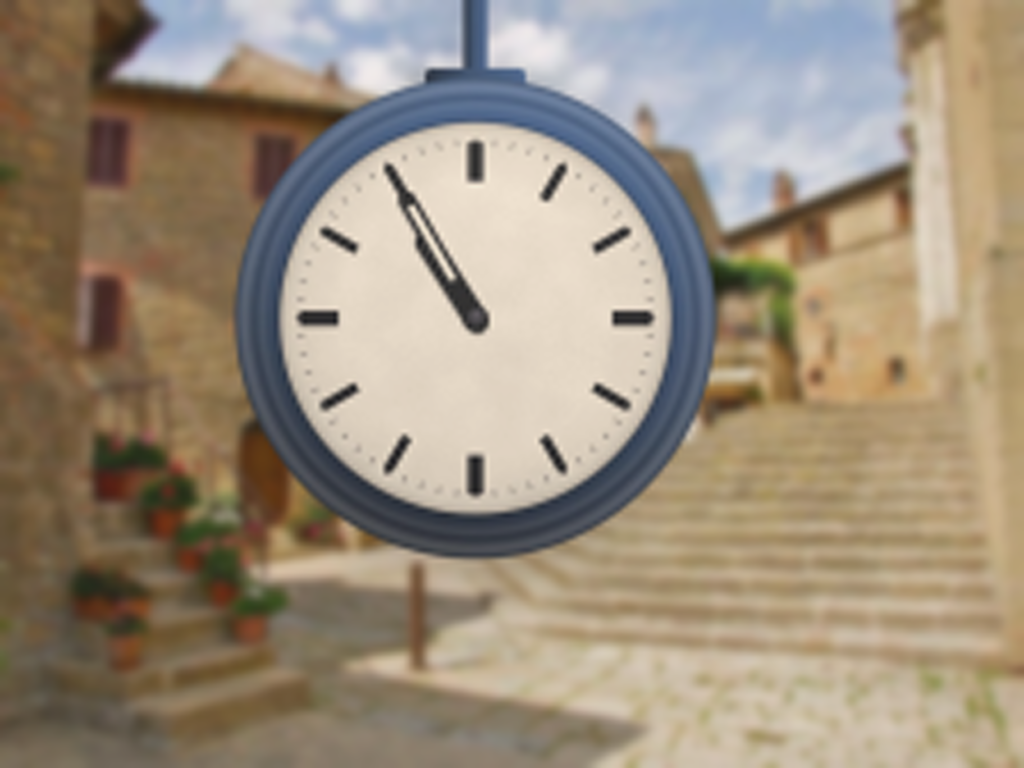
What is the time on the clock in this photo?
10:55
